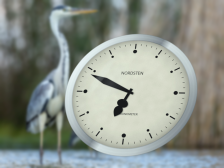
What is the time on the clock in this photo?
6:49
